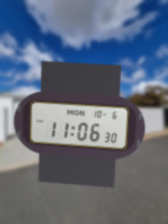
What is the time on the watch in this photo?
11:06:30
